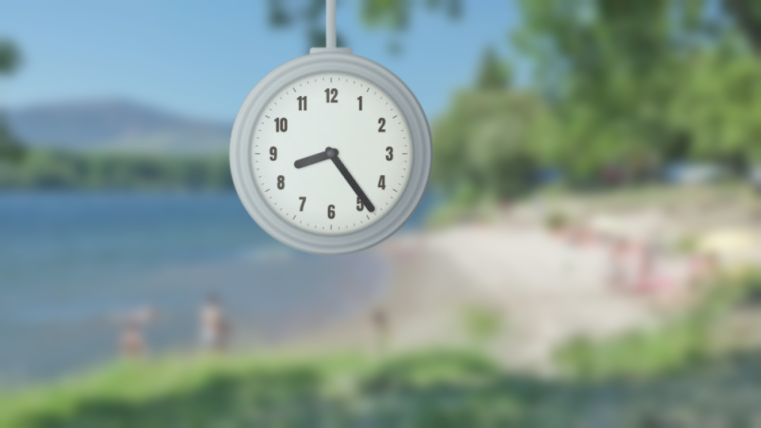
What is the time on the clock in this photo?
8:24
